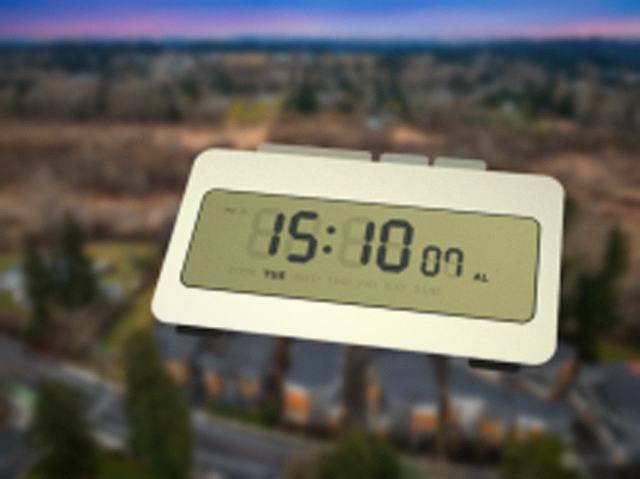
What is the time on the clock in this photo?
15:10:07
